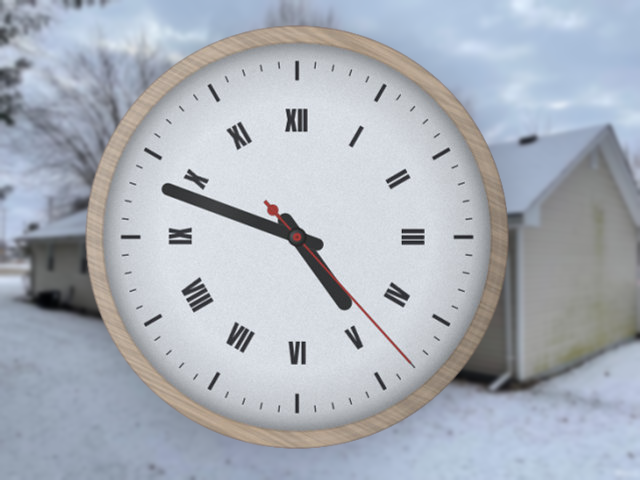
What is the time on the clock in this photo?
4:48:23
